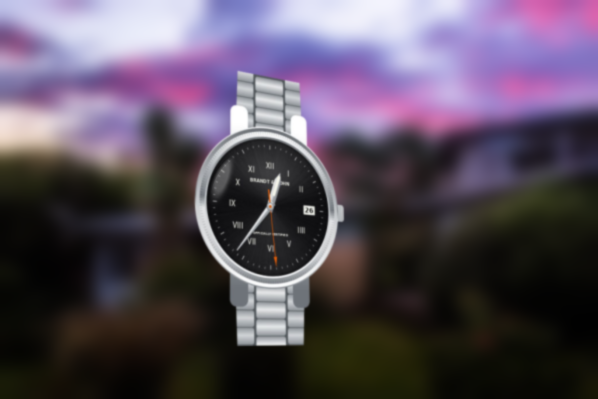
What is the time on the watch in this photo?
12:36:29
